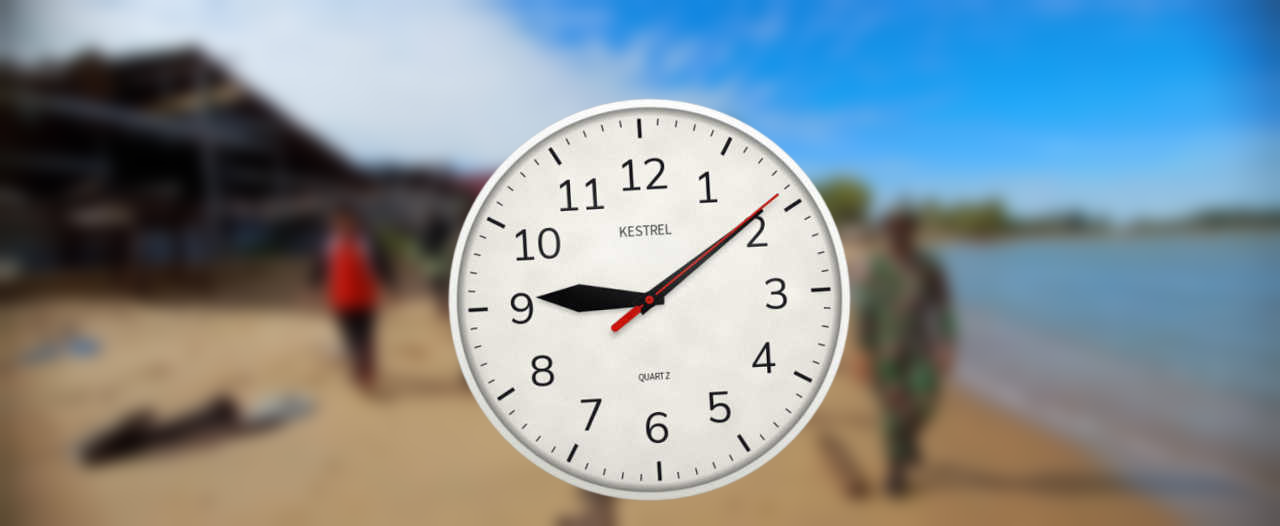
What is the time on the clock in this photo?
9:09:09
